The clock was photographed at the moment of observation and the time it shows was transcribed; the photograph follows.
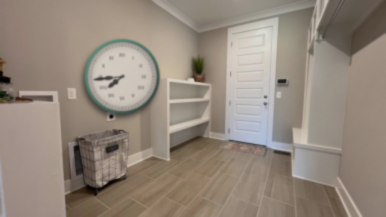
7:44
